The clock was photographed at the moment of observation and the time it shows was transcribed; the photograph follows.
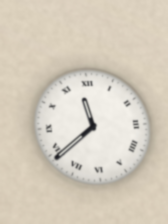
11:39
